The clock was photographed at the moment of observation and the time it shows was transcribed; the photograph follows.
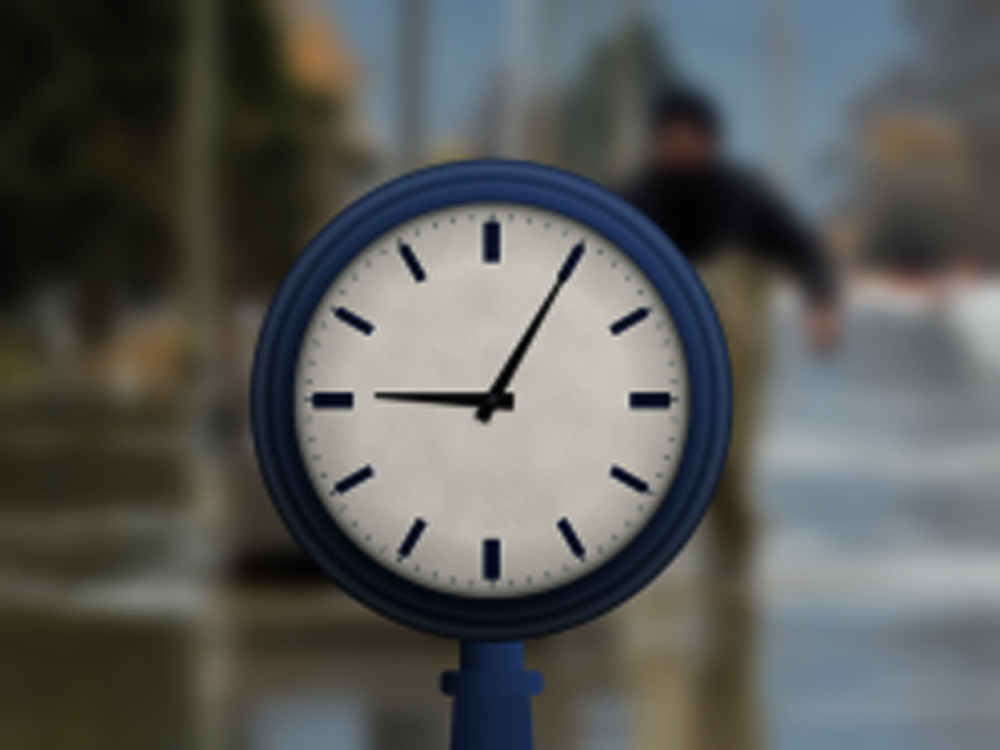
9:05
